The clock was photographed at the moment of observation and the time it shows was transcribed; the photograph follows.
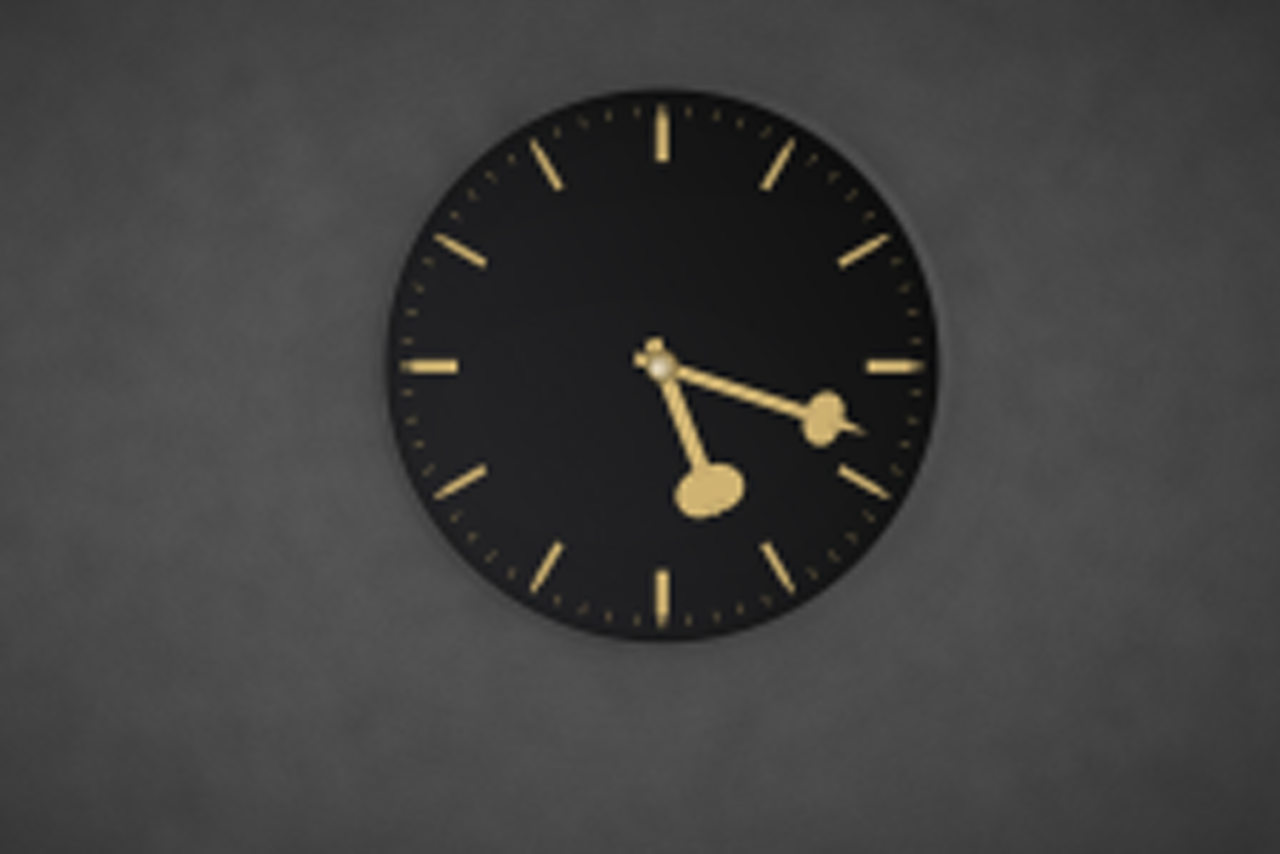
5:18
